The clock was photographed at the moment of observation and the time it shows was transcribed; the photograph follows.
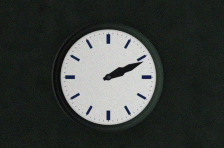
2:11
